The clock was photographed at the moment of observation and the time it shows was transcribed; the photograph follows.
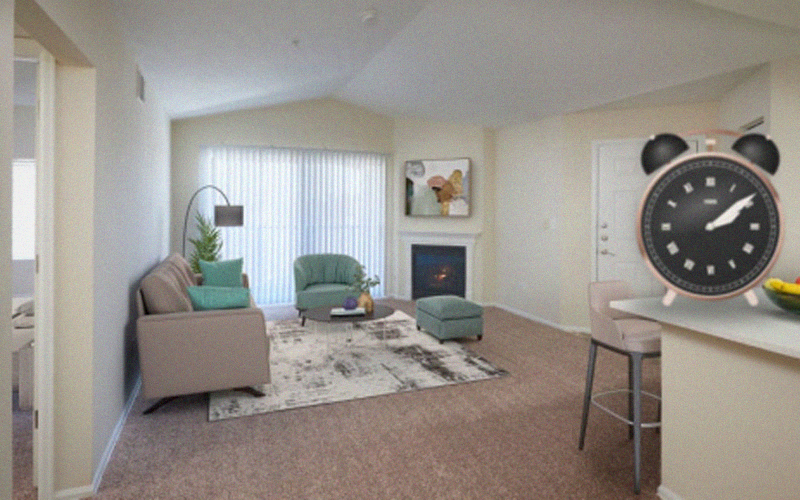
2:09
